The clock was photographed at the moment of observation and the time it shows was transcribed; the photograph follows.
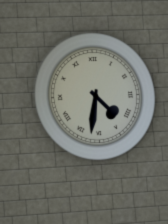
4:32
